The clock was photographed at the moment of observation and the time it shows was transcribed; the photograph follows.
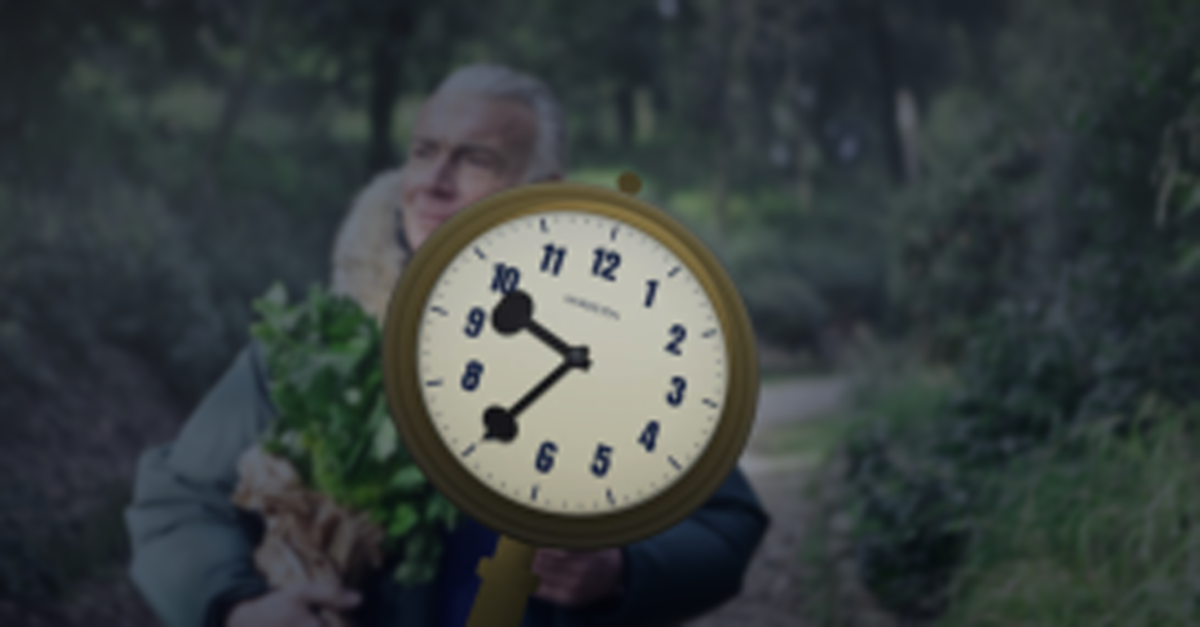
9:35
